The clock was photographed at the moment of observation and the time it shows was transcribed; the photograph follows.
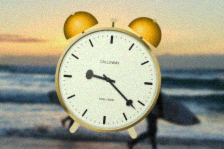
9:22
